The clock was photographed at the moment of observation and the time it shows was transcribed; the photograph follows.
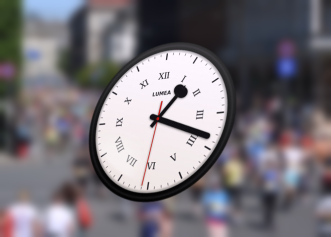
1:18:31
